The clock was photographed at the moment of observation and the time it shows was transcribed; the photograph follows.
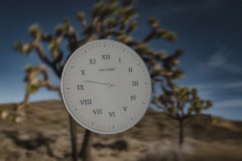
9:26
